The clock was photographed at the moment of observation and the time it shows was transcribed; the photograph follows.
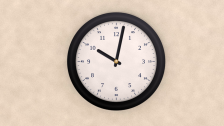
10:02
